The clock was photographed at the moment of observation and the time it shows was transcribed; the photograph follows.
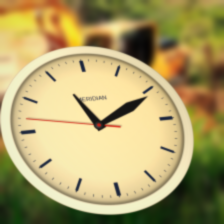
11:10:47
